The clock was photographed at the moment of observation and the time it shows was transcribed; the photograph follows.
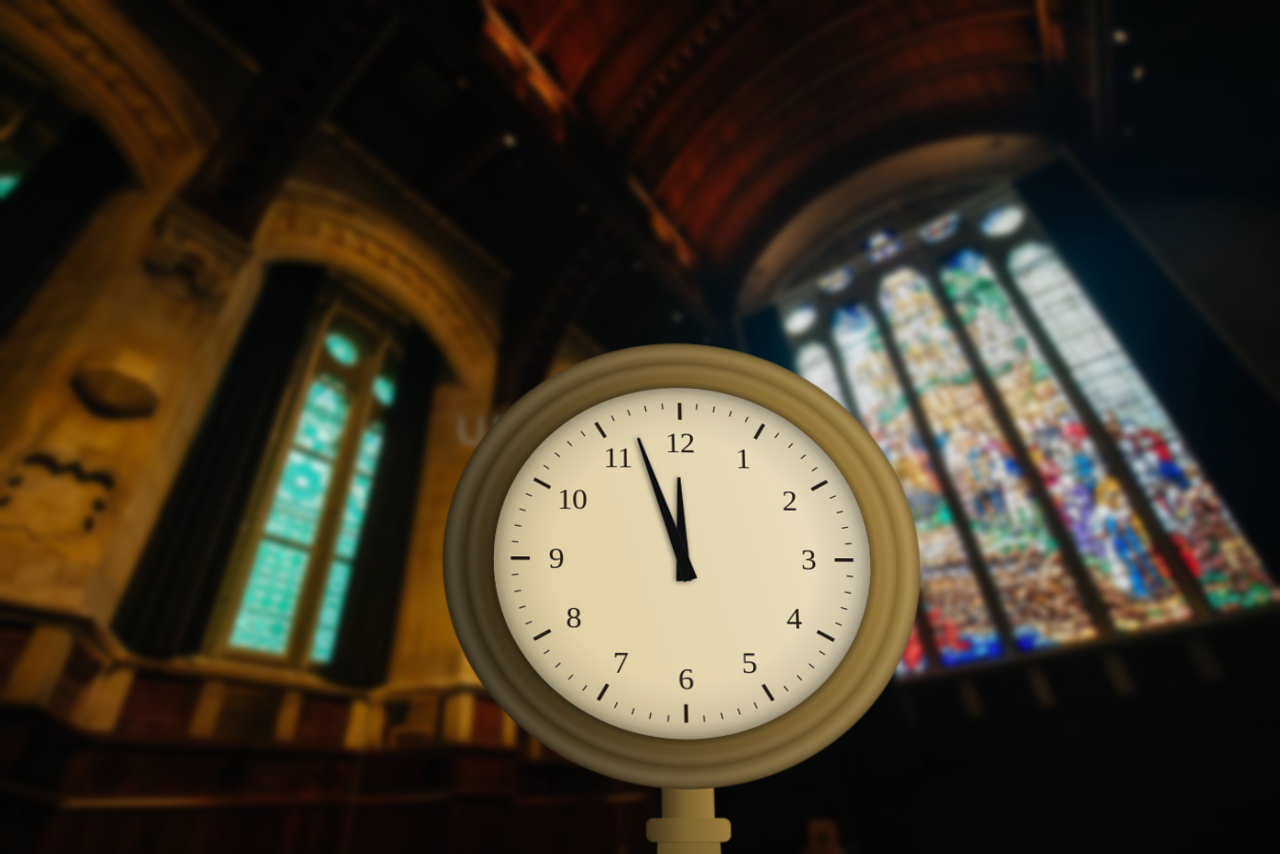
11:57
